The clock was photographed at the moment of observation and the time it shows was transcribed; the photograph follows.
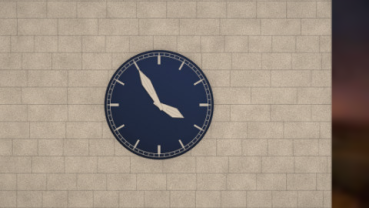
3:55
